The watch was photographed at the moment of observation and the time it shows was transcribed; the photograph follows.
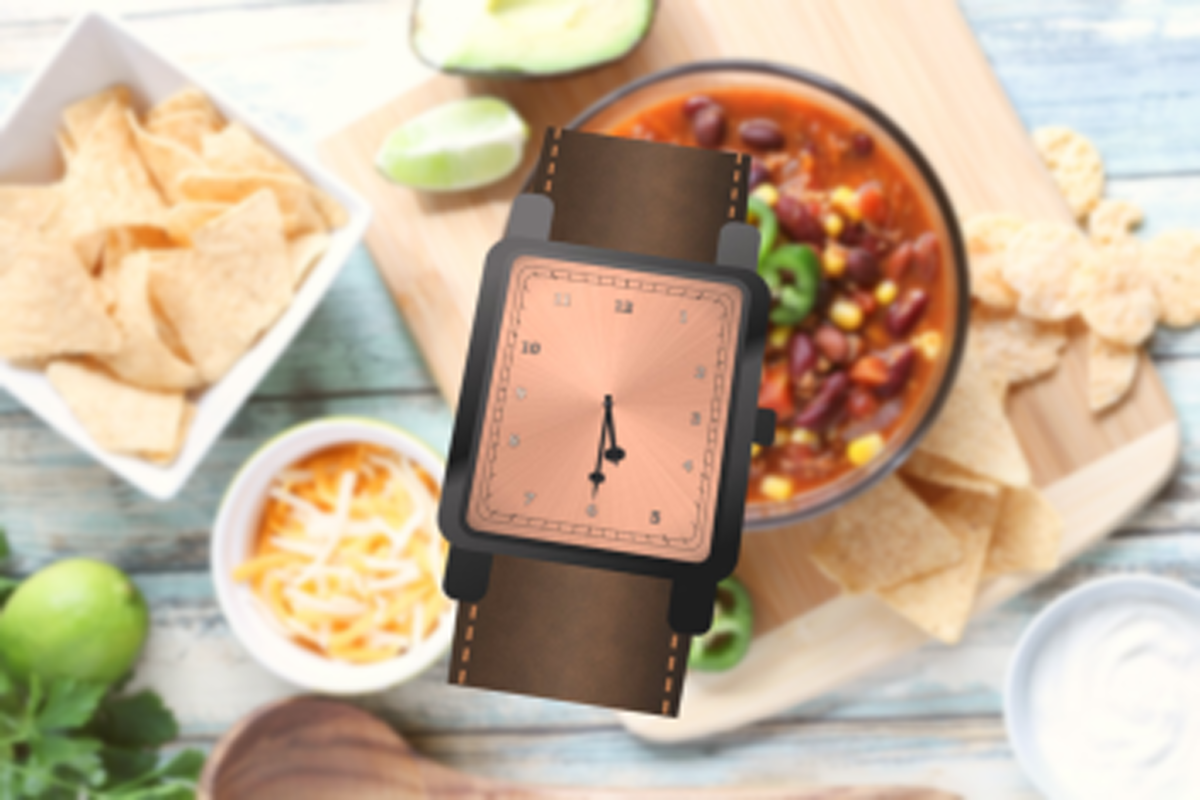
5:30
